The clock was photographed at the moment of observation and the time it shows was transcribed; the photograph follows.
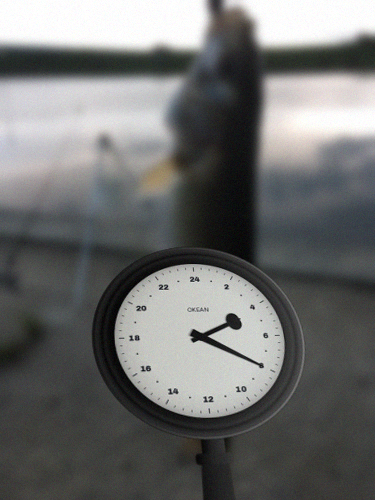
4:20
